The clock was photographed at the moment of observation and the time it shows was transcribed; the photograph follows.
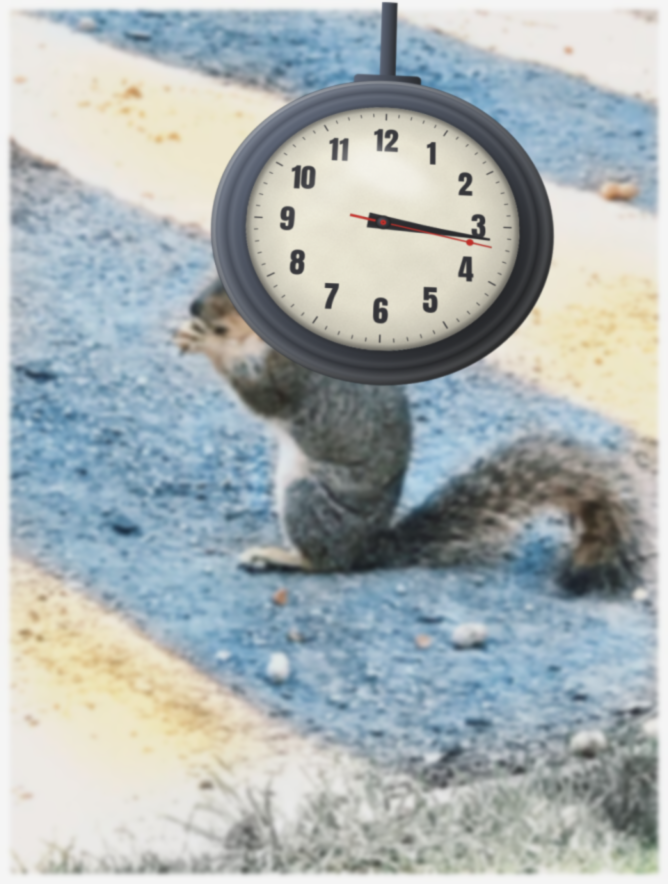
3:16:17
